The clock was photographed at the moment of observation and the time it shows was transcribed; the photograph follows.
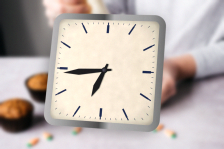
6:44
